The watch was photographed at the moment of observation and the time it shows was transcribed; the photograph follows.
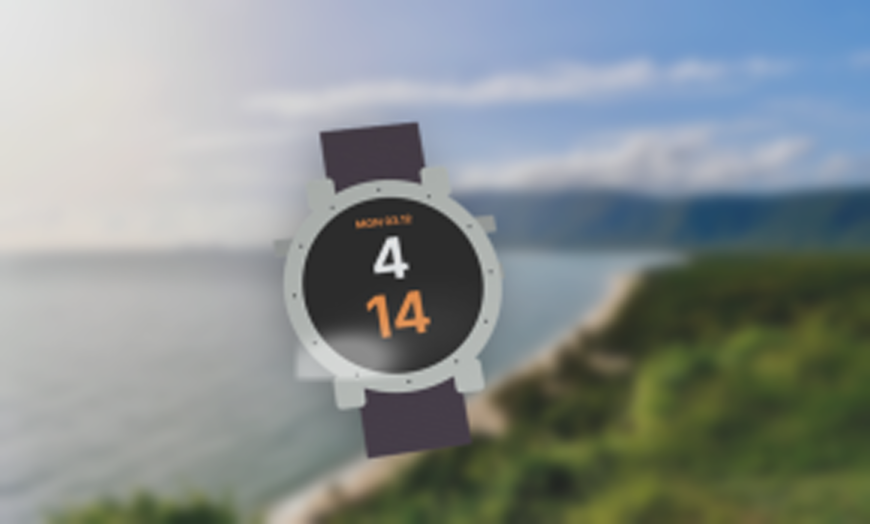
4:14
